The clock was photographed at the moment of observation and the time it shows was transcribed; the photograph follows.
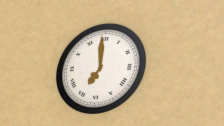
6:59
